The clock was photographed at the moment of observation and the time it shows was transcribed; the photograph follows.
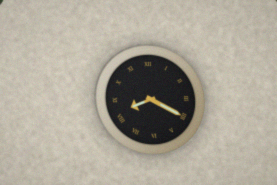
8:20
